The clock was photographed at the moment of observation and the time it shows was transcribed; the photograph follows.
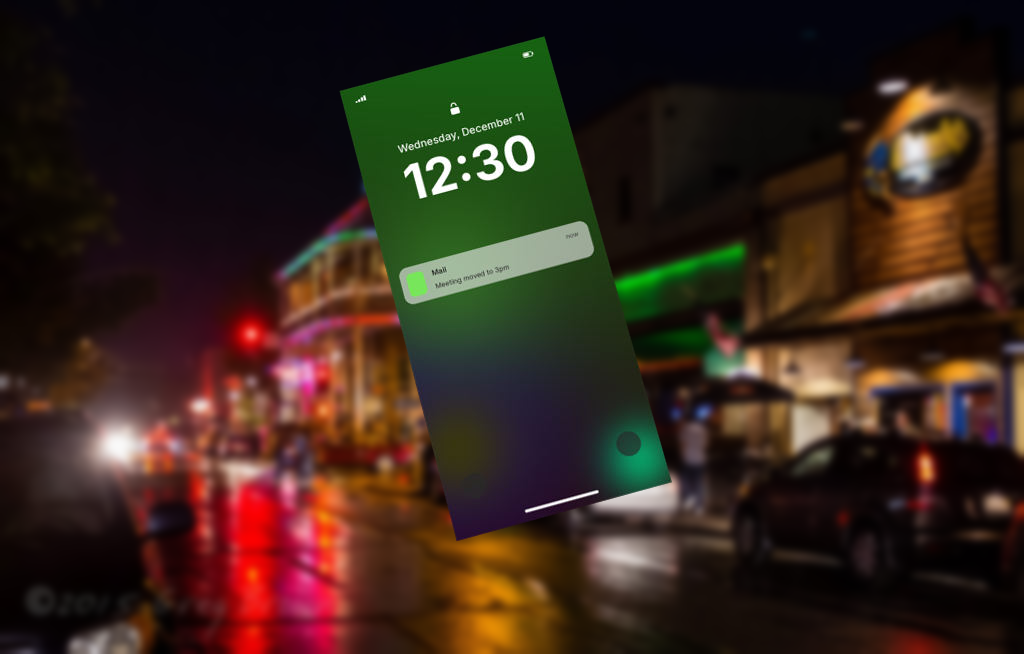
12:30
